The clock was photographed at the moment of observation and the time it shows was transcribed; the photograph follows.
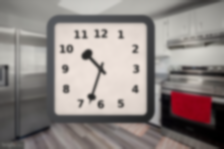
10:33
